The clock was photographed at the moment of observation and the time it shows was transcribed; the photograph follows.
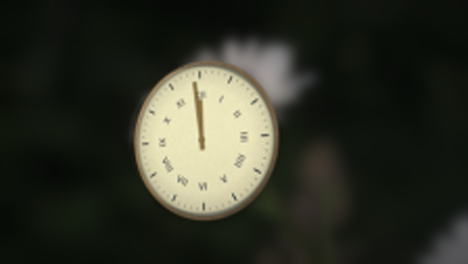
11:59
